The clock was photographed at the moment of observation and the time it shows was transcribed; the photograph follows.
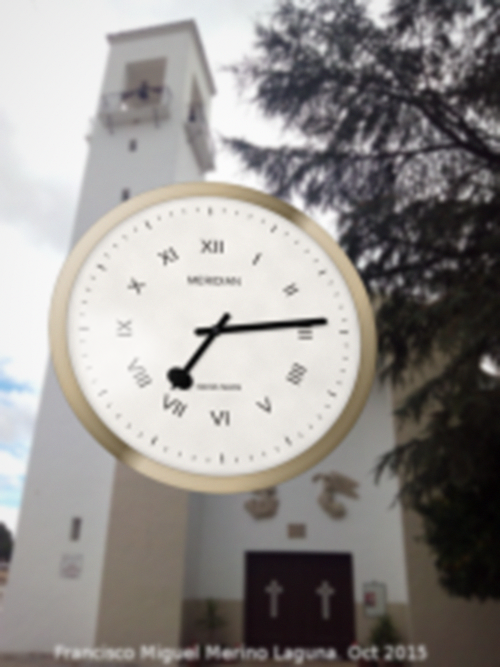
7:14
